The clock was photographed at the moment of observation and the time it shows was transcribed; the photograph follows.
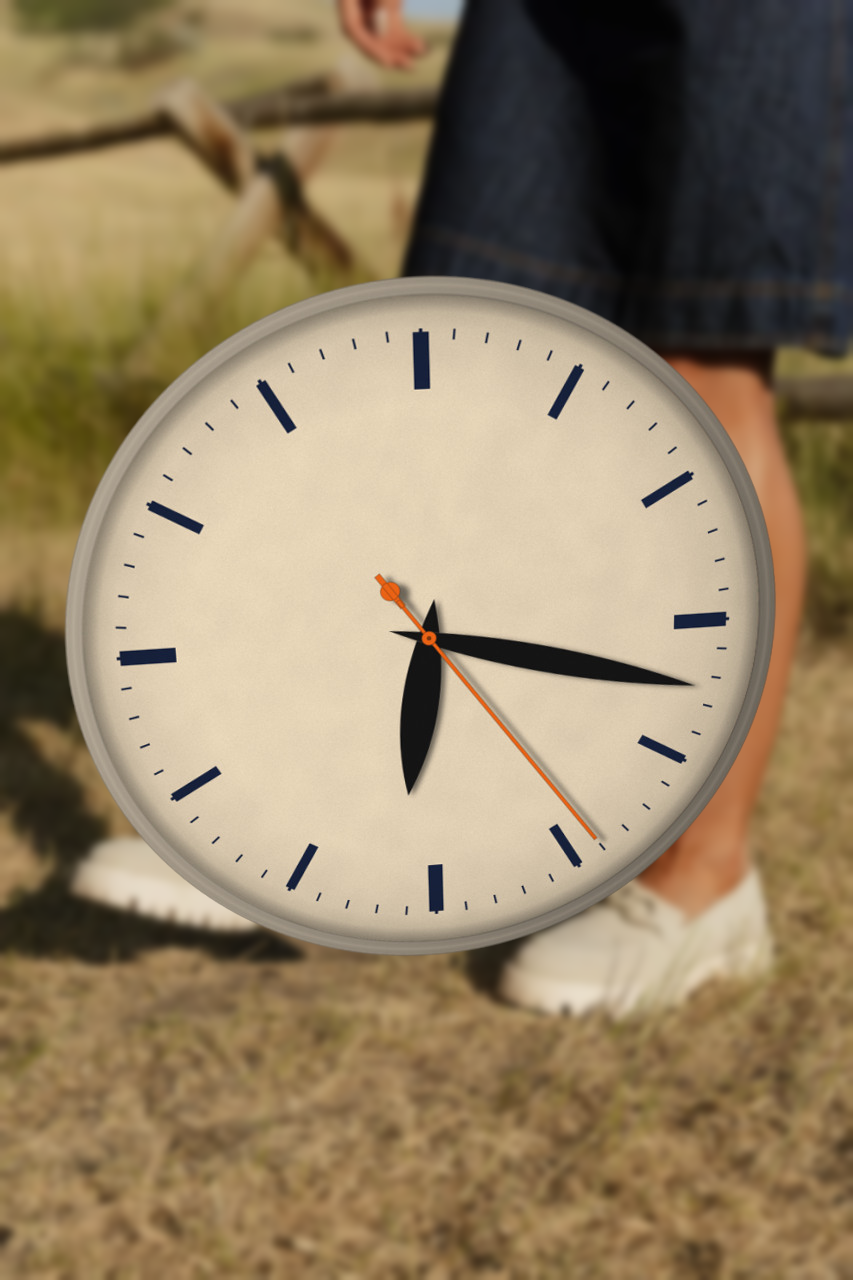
6:17:24
